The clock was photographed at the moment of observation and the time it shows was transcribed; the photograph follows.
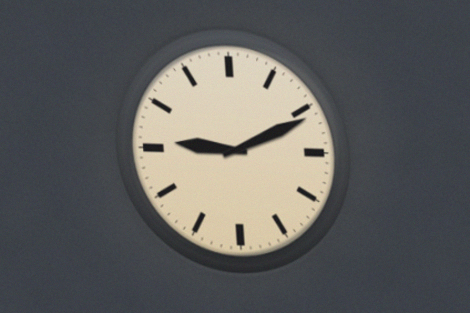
9:11
